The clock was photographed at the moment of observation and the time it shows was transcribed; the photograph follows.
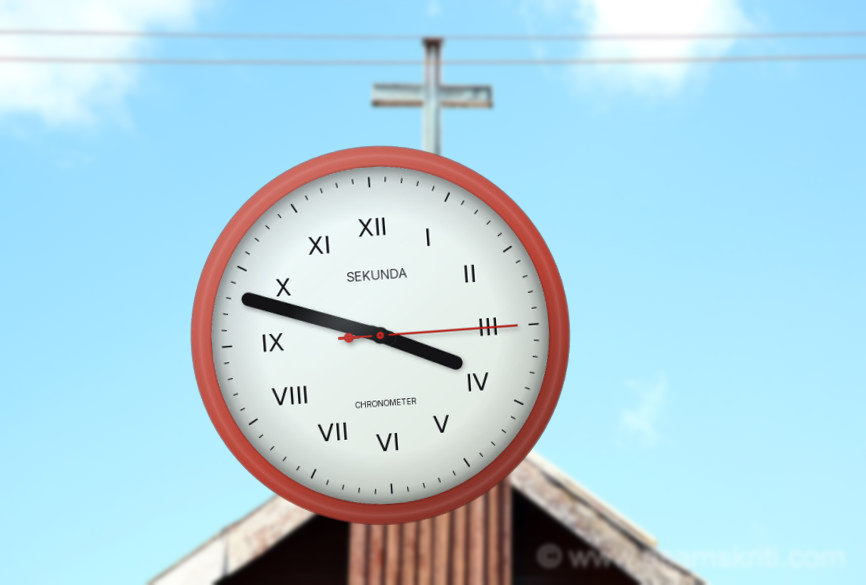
3:48:15
